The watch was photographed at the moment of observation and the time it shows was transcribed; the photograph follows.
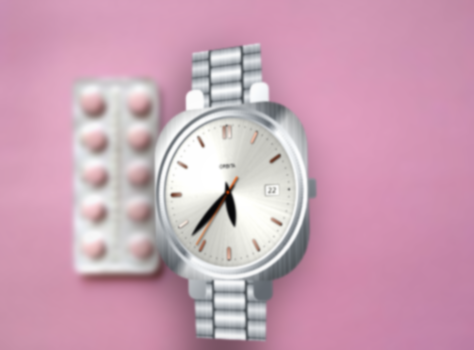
5:37:36
